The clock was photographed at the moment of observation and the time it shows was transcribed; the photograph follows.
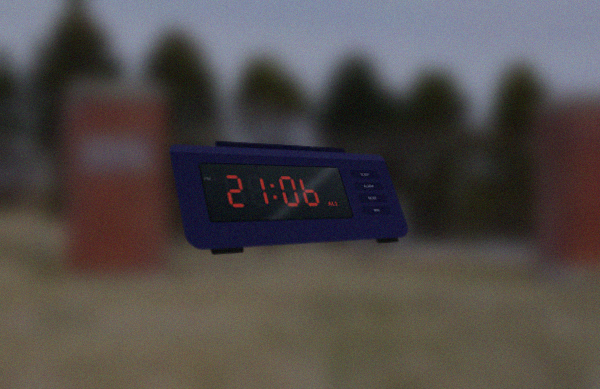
21:06
